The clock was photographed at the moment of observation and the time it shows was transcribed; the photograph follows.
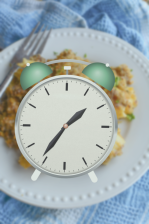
1:36
